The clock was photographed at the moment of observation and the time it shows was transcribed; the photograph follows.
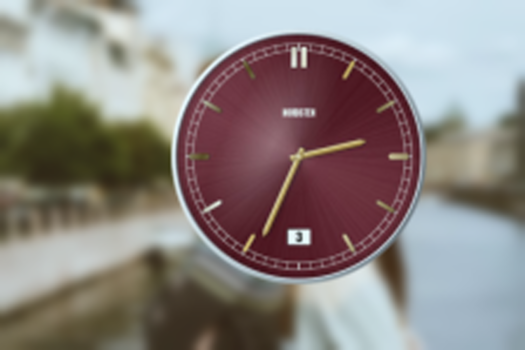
2:34
